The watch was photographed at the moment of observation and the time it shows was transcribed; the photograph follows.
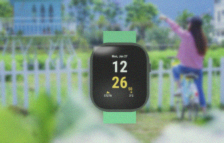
12:26
